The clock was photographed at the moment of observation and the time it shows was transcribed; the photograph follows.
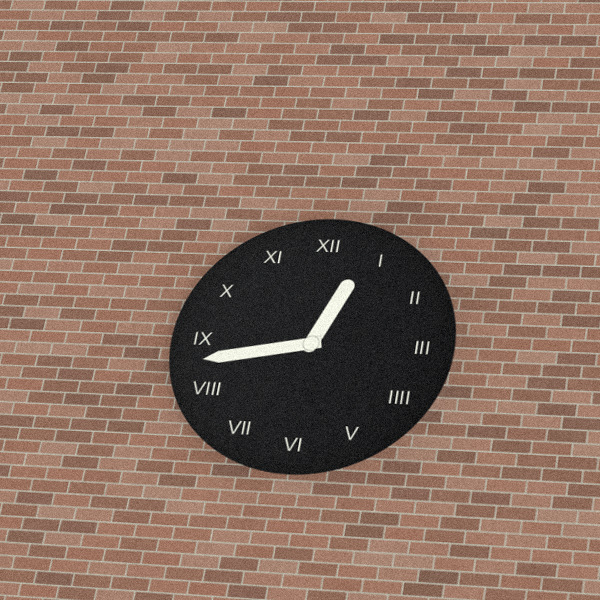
12:43
